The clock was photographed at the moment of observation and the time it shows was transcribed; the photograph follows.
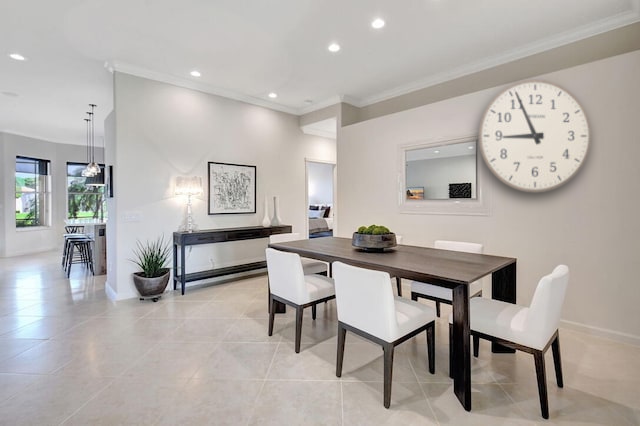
8:56
